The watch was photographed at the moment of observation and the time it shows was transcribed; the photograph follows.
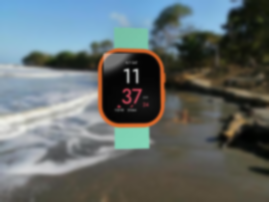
11:37
